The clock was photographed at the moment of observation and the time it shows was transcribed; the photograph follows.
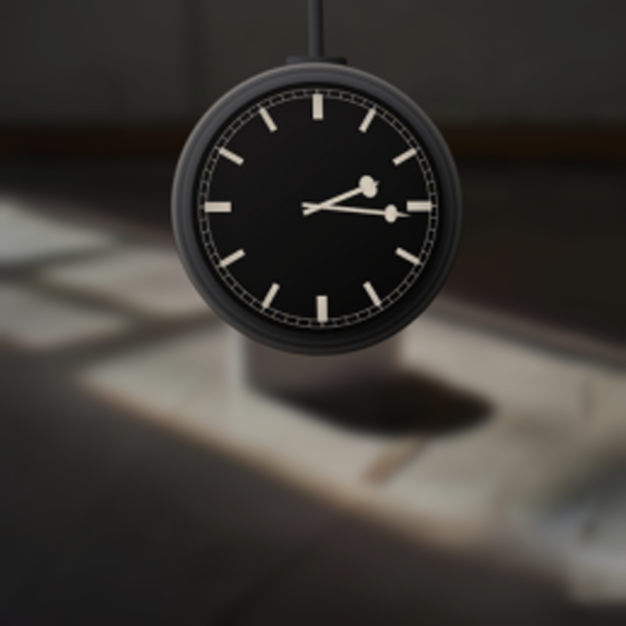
2:16
